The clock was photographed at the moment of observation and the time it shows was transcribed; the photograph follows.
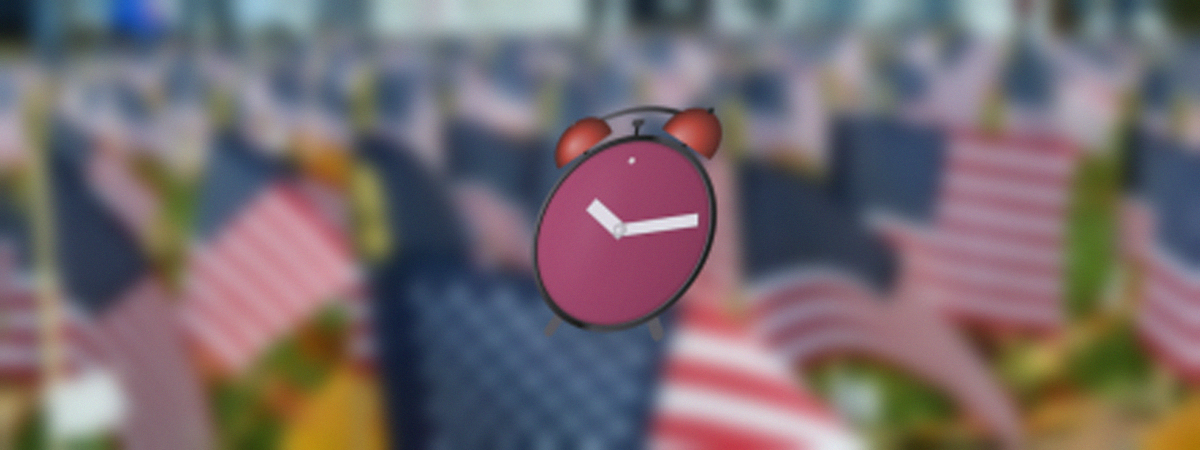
10:14
